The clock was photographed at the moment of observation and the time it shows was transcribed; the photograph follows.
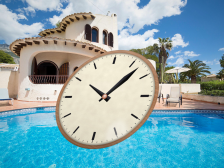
10:07
